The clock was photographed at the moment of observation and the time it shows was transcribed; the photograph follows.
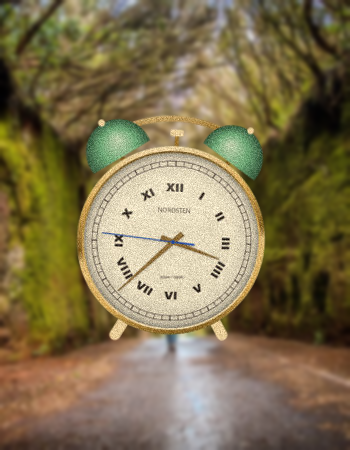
3:37:46
